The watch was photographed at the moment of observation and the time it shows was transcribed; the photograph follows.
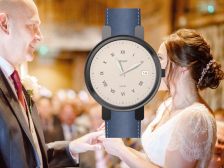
11:10
